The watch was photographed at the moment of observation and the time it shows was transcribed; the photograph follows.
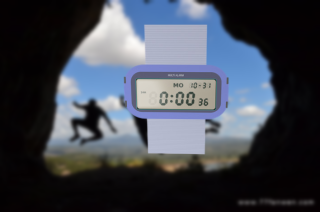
0:00:36
